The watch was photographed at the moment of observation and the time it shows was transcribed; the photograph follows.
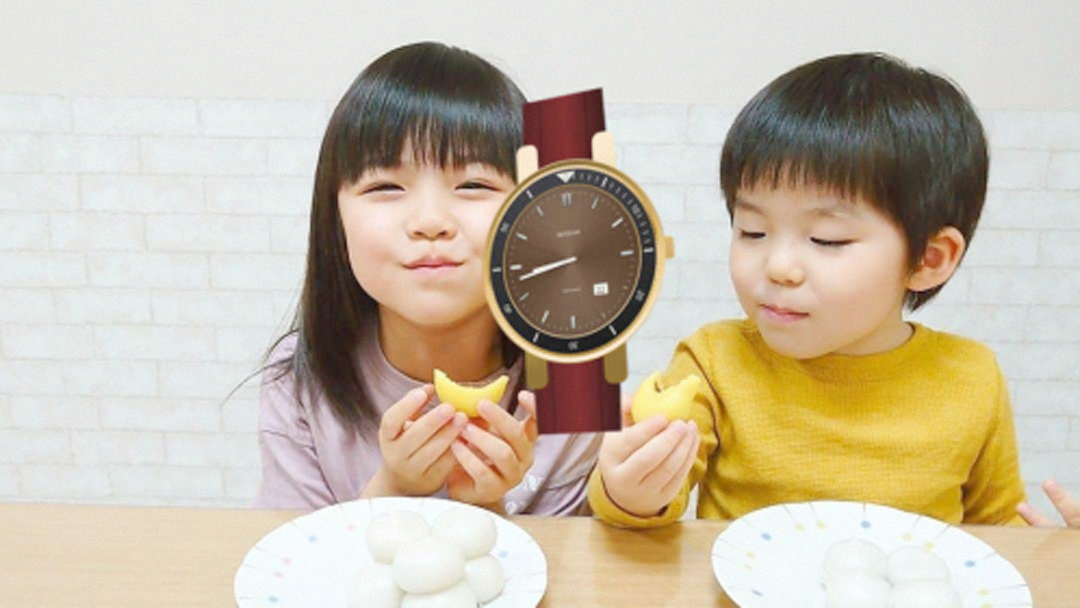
8:43
